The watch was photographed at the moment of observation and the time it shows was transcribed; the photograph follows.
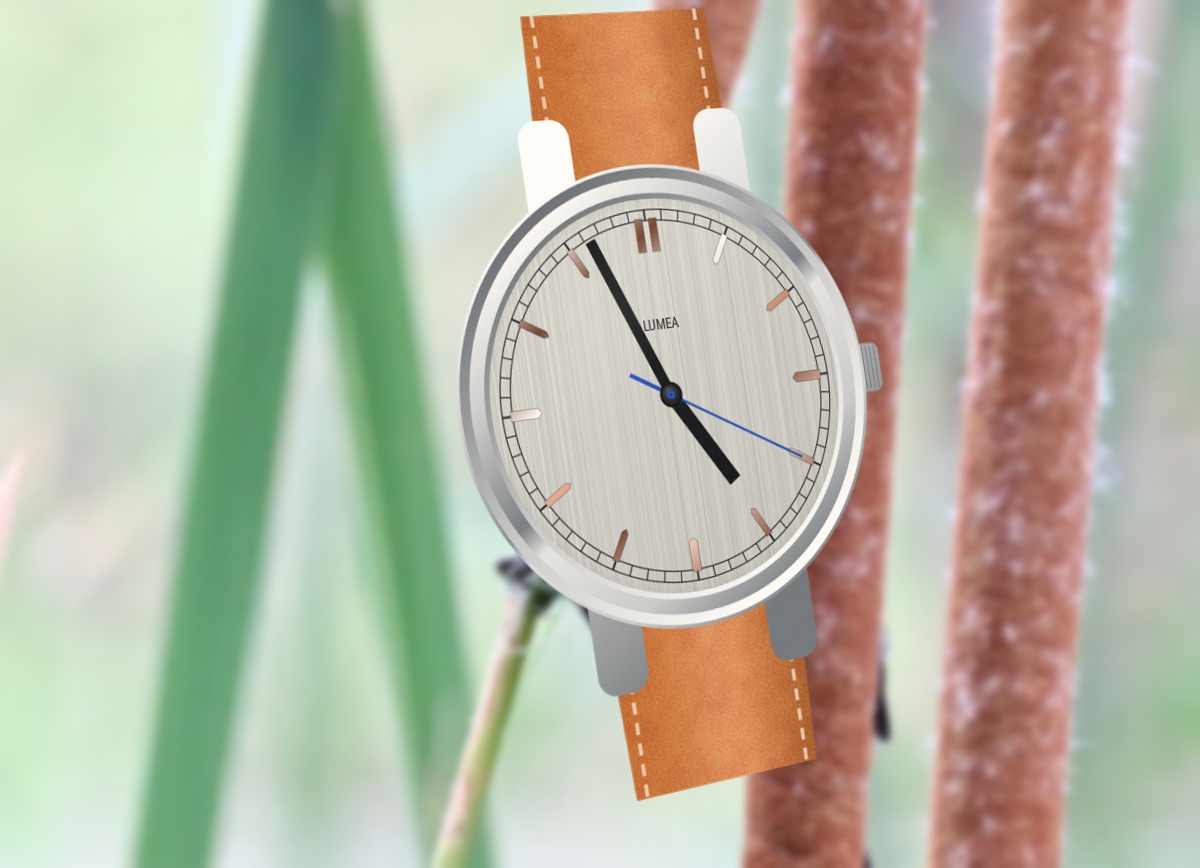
4:56:20
